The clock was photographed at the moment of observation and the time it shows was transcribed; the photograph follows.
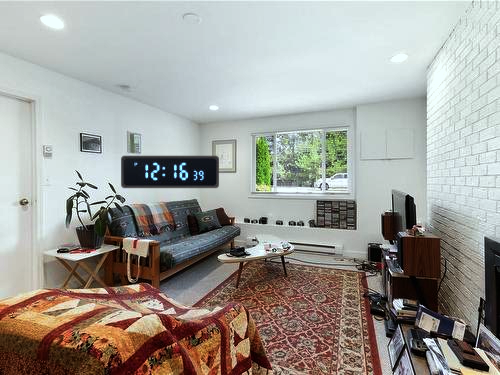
12:16:39
